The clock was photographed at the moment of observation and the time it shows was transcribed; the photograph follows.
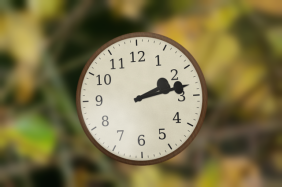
2:13
